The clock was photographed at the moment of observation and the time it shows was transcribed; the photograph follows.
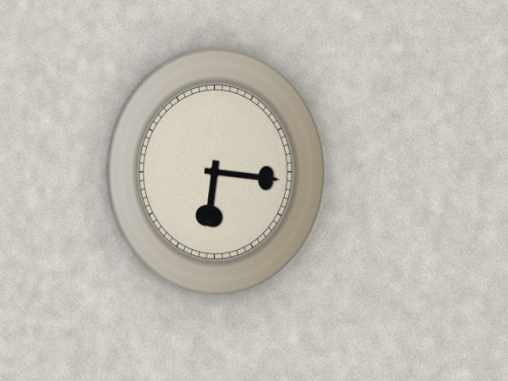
6:16
